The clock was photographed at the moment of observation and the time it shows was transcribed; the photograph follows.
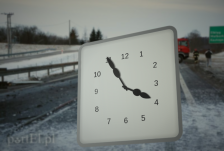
3:55
